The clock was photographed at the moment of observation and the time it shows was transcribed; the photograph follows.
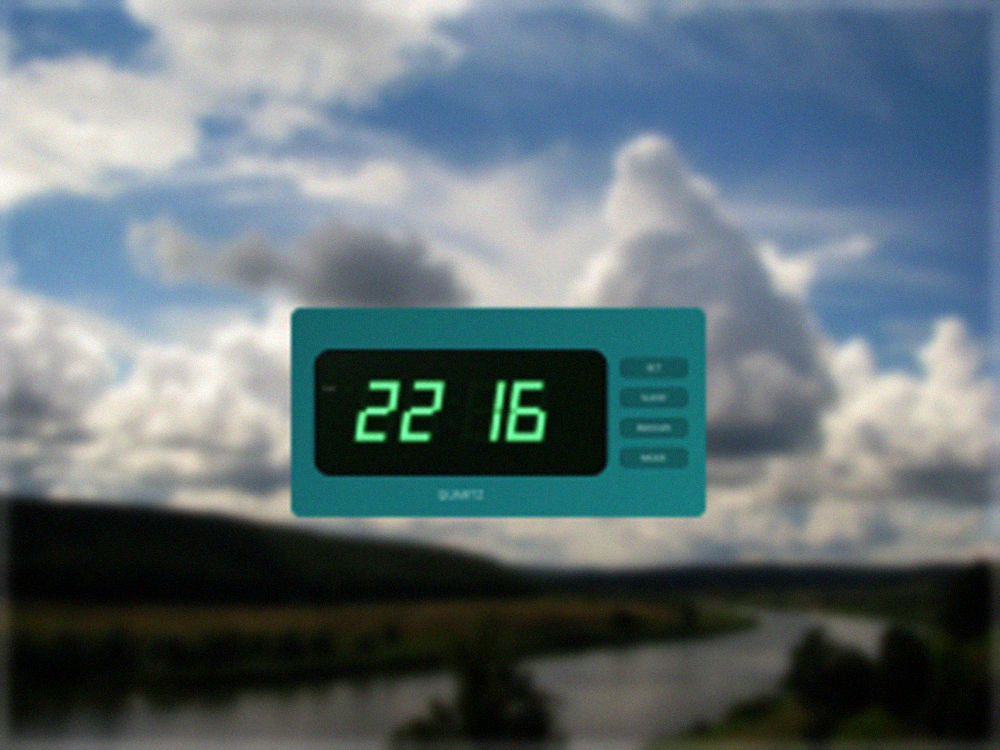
22:16
